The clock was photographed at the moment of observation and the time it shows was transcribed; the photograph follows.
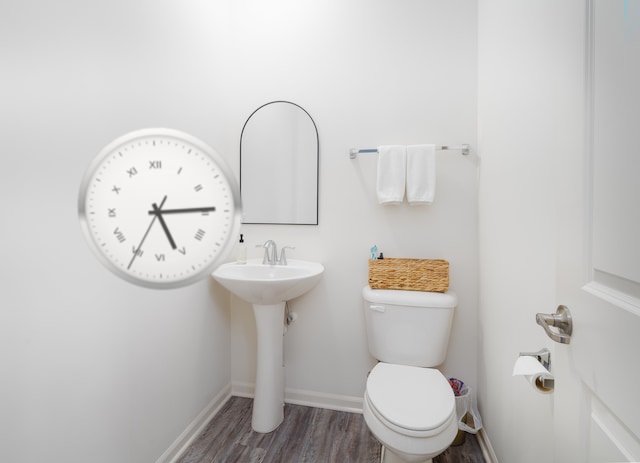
5:14:35
